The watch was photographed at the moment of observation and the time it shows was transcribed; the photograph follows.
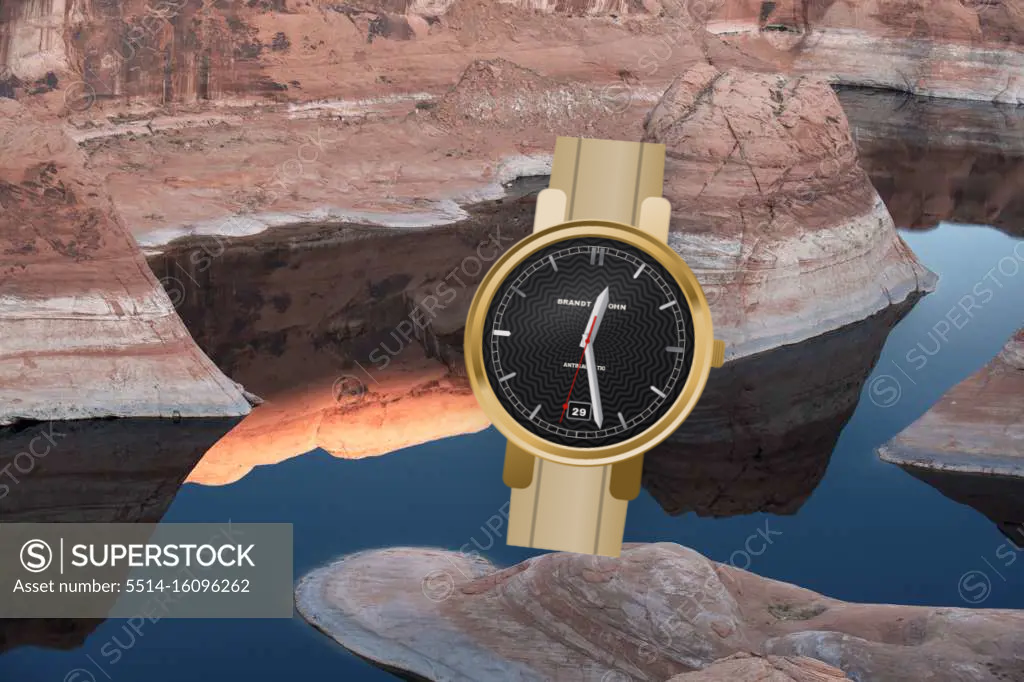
12:27:32
